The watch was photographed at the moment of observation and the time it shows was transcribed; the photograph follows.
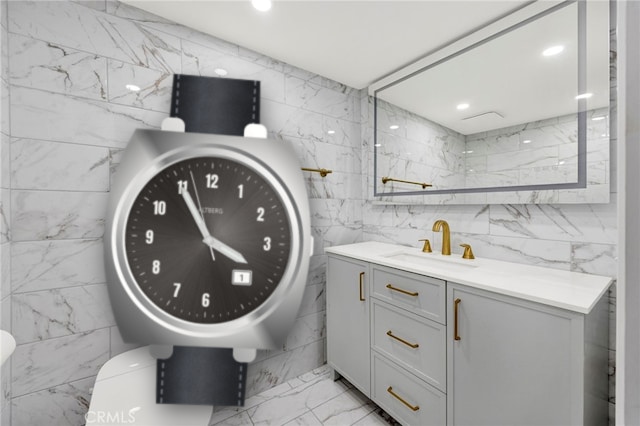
3:54:57
